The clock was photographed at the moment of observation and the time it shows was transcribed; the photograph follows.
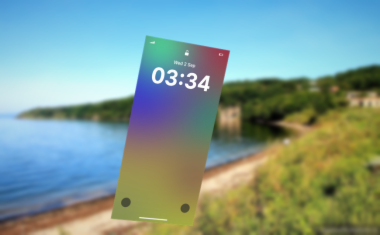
3:34
